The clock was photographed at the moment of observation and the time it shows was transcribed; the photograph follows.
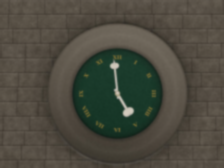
4:59
